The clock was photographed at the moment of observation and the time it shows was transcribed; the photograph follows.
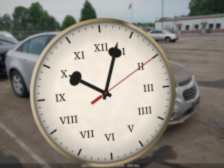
10:03:10
